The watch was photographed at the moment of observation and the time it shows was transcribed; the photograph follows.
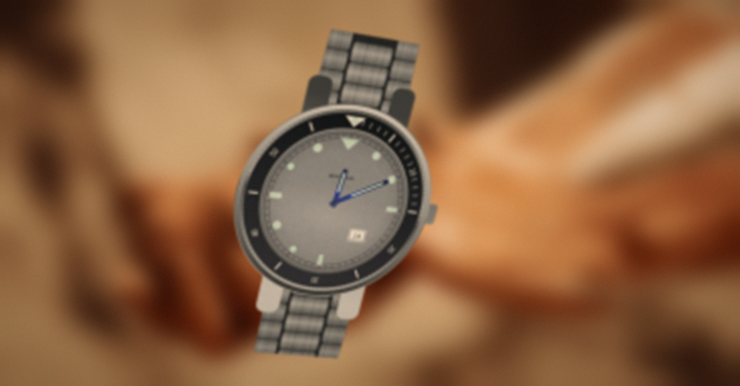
12:10
